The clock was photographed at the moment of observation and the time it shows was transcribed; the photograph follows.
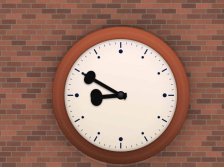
8:50
